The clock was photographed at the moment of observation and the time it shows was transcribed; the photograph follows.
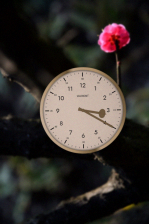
3:20
